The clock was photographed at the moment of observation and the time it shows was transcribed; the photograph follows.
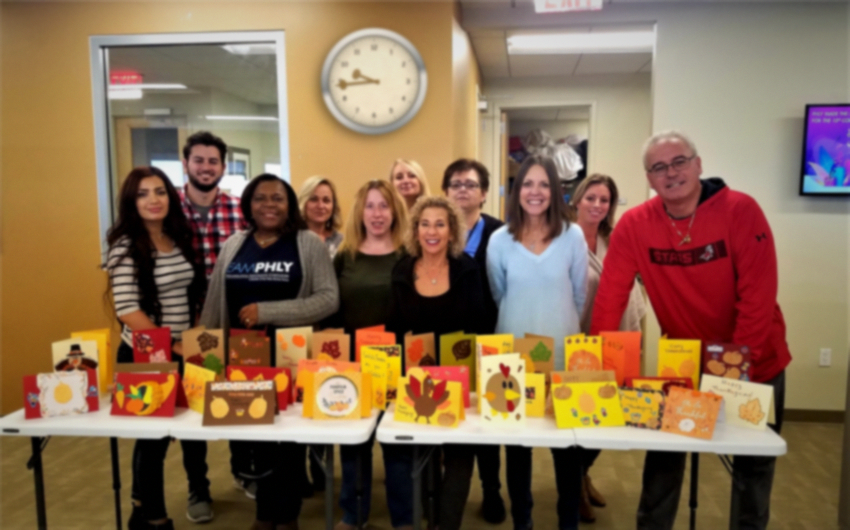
9:44
